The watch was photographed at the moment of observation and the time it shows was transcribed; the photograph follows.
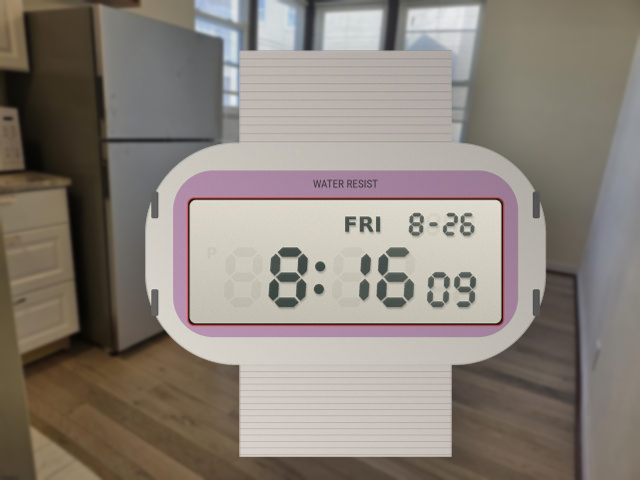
8:16:09
